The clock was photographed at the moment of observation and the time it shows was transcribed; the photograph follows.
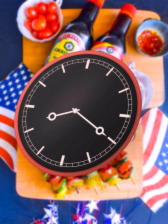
8:20
